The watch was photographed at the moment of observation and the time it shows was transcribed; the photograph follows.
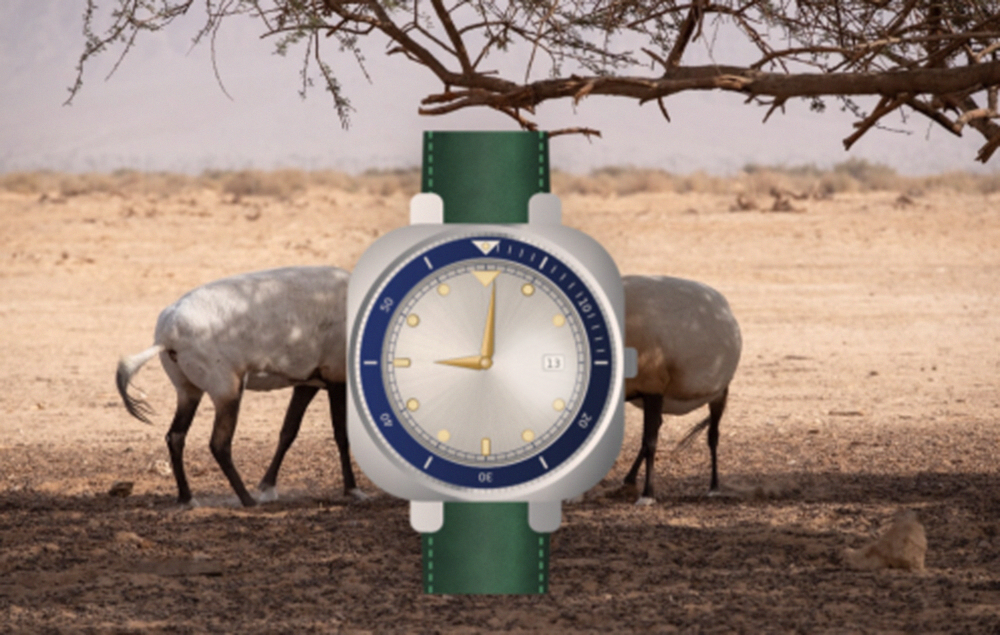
9:01
